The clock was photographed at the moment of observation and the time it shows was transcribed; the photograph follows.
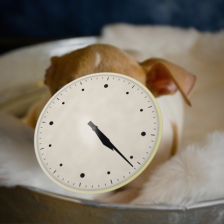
4:21
